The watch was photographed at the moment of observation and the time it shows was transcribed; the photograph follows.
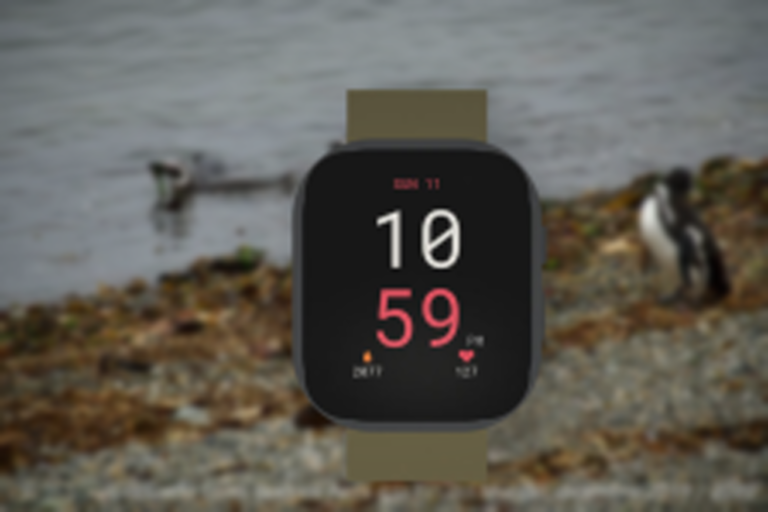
10:59
